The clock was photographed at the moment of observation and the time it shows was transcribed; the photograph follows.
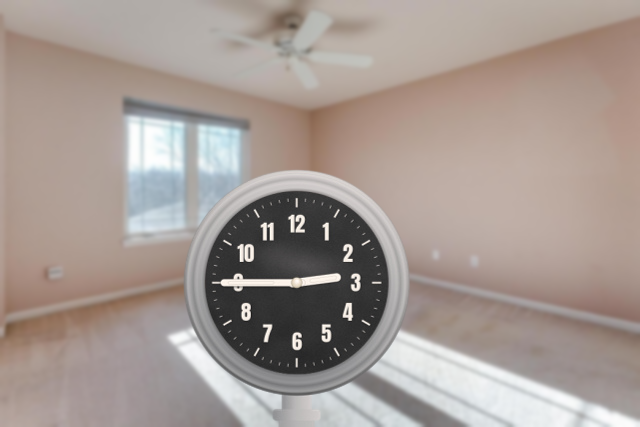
2:45
